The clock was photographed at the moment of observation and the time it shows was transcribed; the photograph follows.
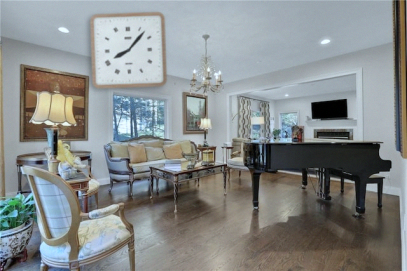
8:07
